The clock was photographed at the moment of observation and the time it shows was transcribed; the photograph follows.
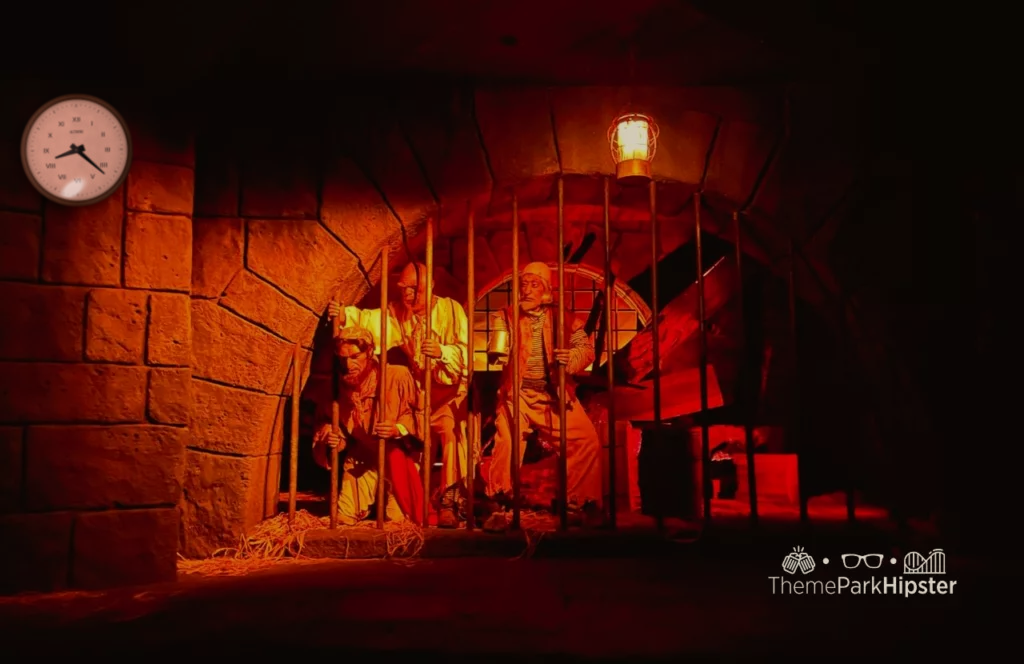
8:22
